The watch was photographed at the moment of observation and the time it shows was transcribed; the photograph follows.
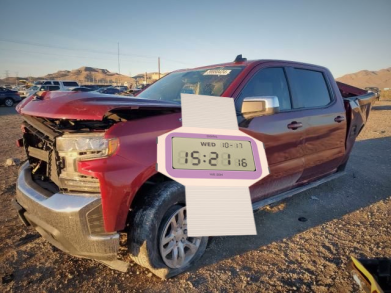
15:21:16
